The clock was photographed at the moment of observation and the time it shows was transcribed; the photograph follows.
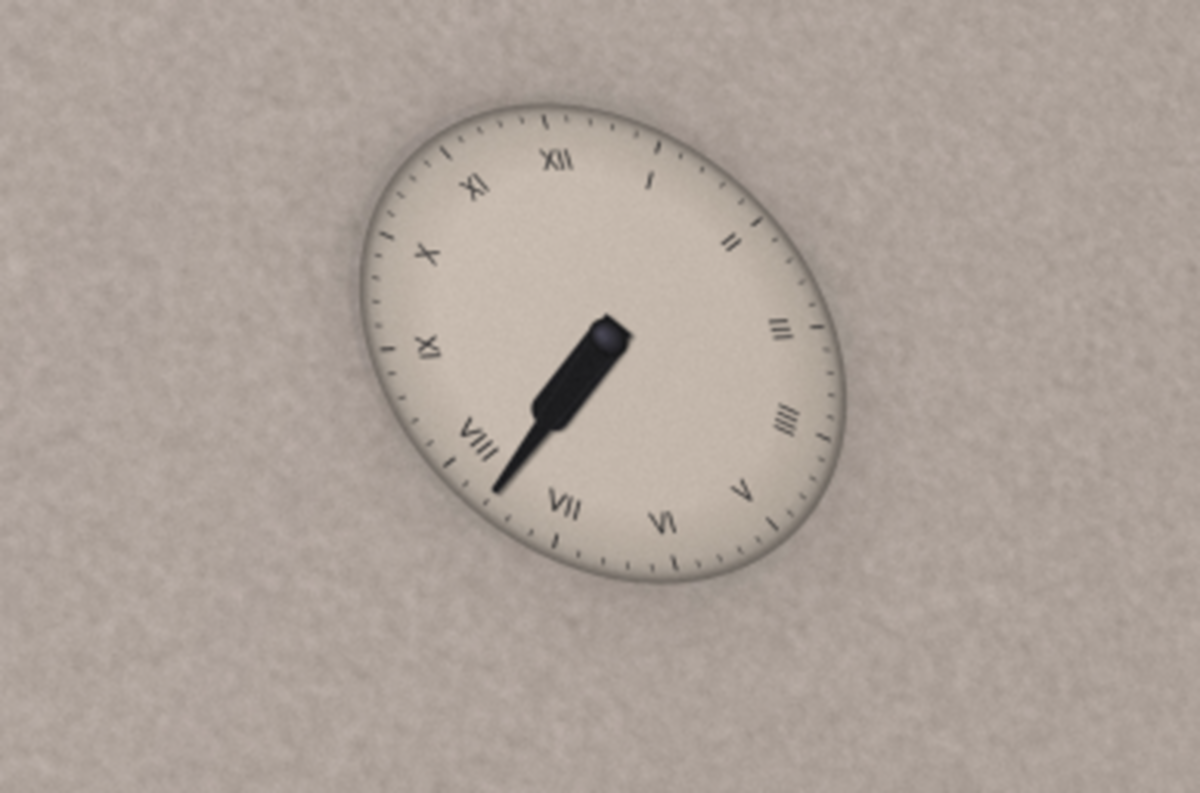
7:38
